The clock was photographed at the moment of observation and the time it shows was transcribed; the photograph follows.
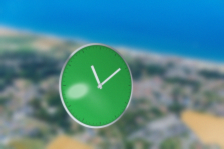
11:09
